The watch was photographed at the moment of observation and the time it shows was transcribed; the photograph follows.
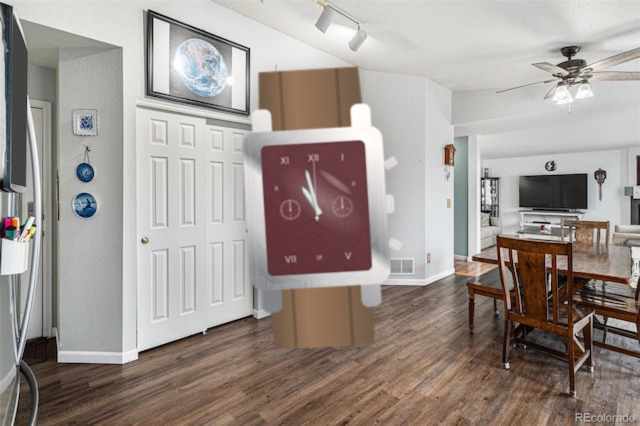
10:58
